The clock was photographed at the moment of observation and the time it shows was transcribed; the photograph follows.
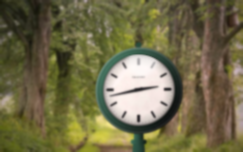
2:43
